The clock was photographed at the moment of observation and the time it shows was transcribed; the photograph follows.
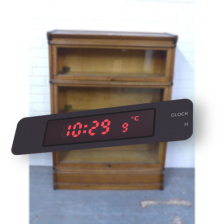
10:29
